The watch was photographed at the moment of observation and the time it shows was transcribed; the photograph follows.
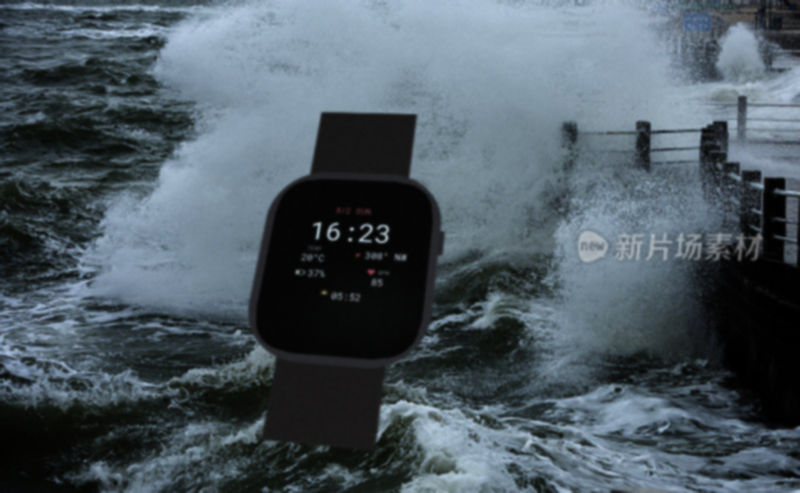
16:23
